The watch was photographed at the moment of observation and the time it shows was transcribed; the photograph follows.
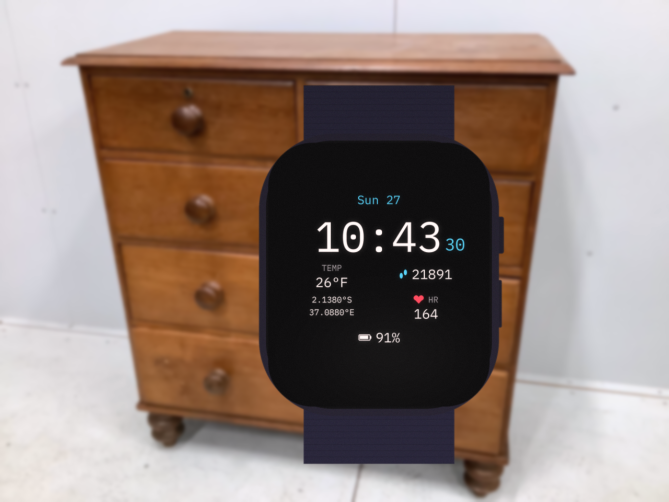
10:43:30
